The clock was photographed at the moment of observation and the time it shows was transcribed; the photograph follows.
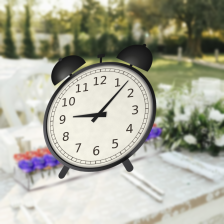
9:07
